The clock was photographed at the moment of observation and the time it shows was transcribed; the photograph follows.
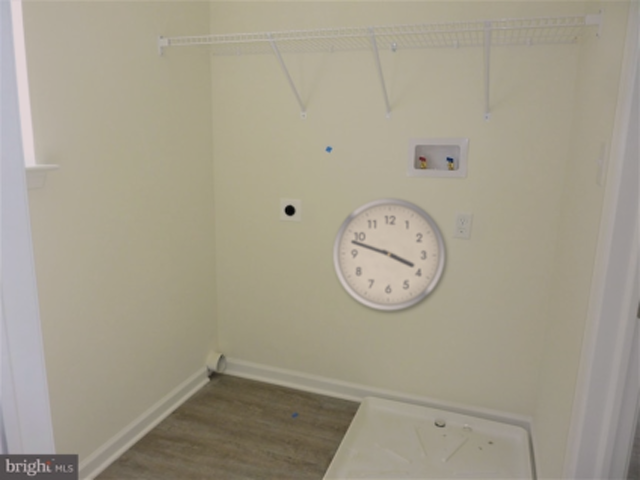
3:48
